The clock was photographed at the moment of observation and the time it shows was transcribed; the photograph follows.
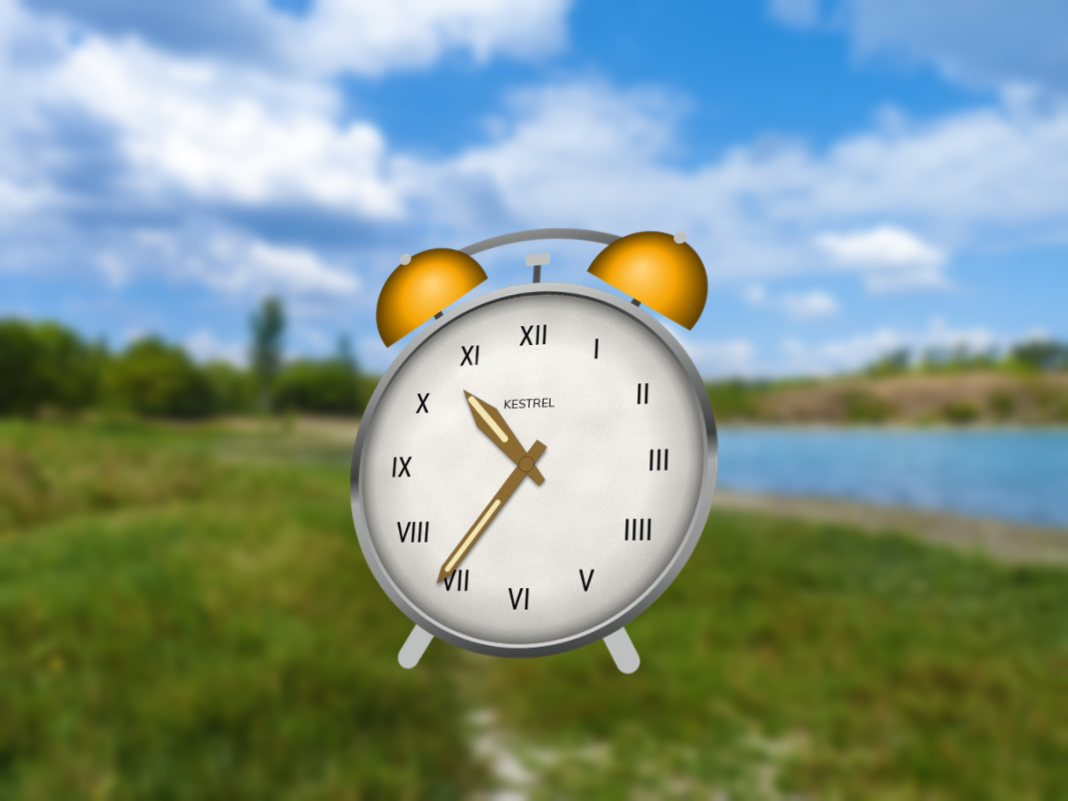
10:36
